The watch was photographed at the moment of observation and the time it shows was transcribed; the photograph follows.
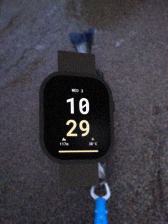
10:29
